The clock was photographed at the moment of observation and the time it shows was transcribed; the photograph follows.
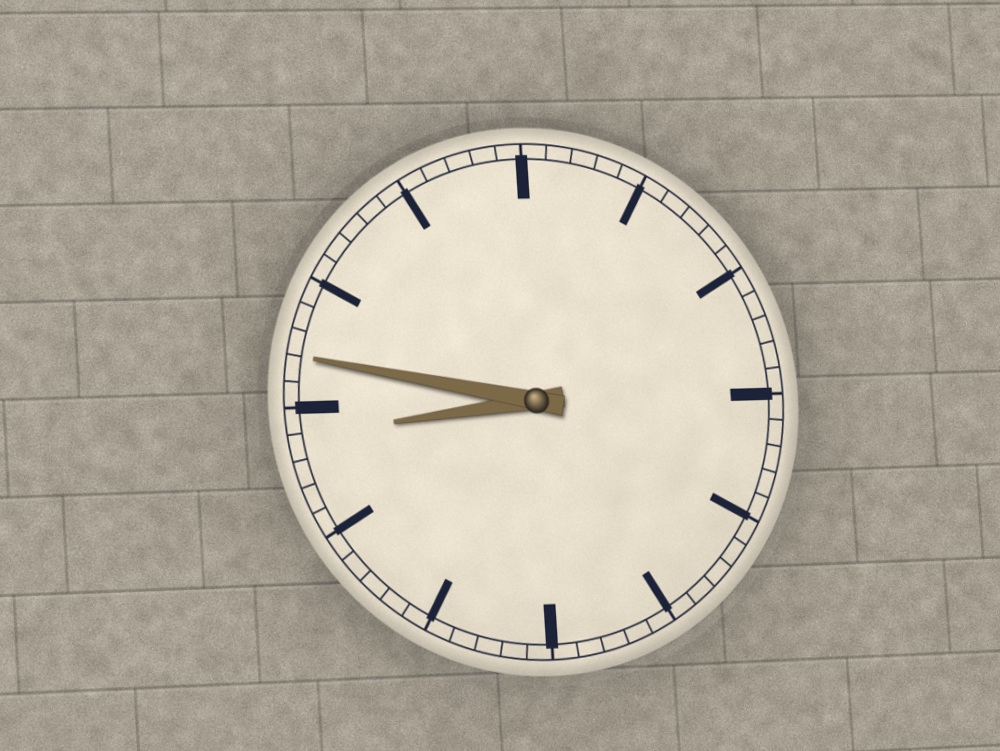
8:47
